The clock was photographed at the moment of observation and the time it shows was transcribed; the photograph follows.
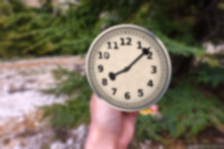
8:08
